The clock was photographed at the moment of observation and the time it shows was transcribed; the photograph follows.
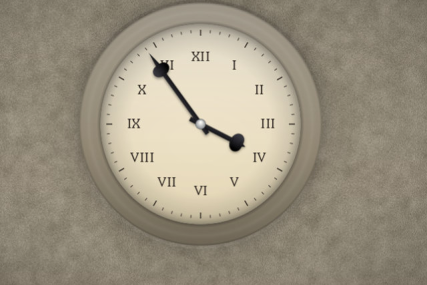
3:54
